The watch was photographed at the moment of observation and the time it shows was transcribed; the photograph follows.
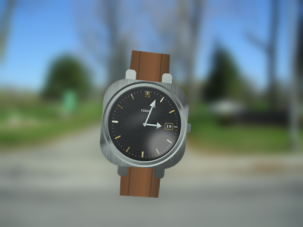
3:03
